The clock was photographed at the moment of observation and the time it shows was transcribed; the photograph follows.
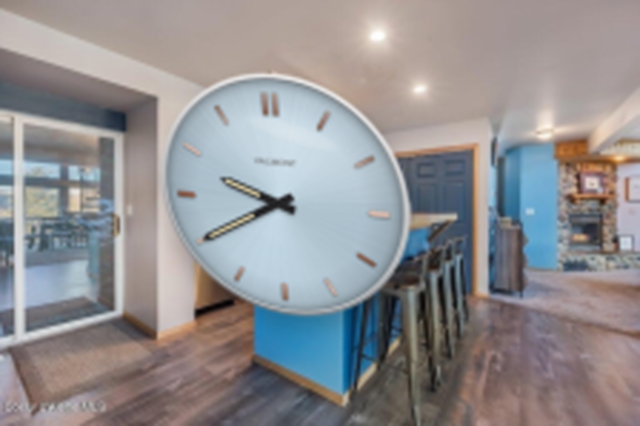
9:40
